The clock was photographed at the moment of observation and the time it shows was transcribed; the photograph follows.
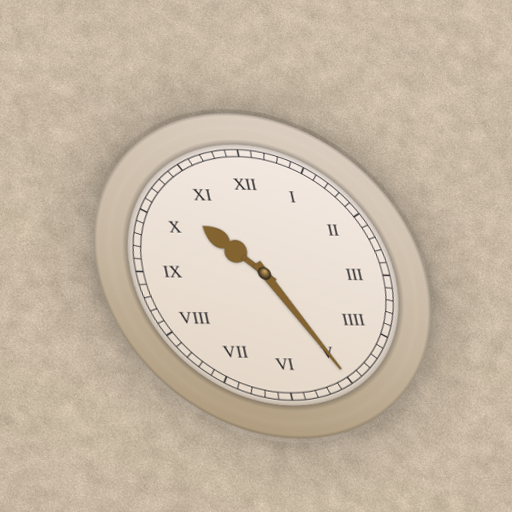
10:25
